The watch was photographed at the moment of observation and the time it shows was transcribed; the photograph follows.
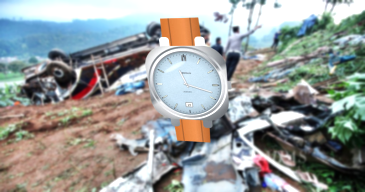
11:18
